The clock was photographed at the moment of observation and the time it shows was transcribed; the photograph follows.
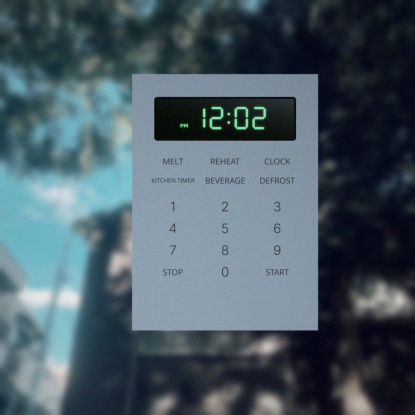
12:02
